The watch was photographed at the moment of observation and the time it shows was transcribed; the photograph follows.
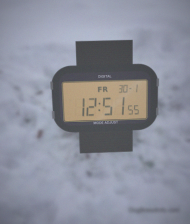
12:51:55
